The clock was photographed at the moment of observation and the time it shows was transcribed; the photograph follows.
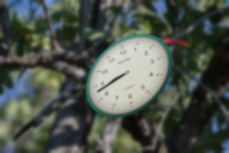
8:43
